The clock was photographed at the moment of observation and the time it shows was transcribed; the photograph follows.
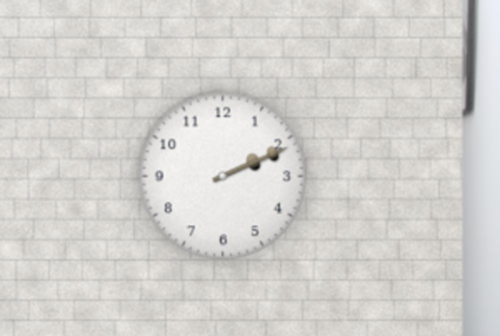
2:11
